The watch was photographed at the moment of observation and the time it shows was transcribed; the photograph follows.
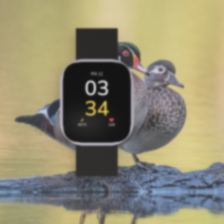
3:34
